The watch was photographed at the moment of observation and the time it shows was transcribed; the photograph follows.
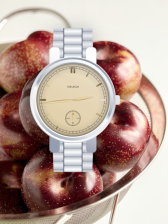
2:44
